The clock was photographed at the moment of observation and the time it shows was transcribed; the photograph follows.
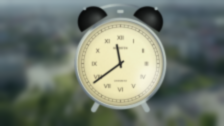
11:39
